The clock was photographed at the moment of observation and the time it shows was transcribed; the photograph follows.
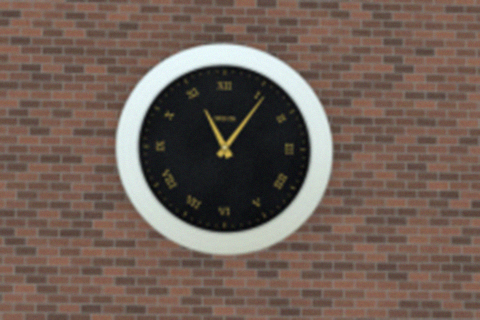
11:06
